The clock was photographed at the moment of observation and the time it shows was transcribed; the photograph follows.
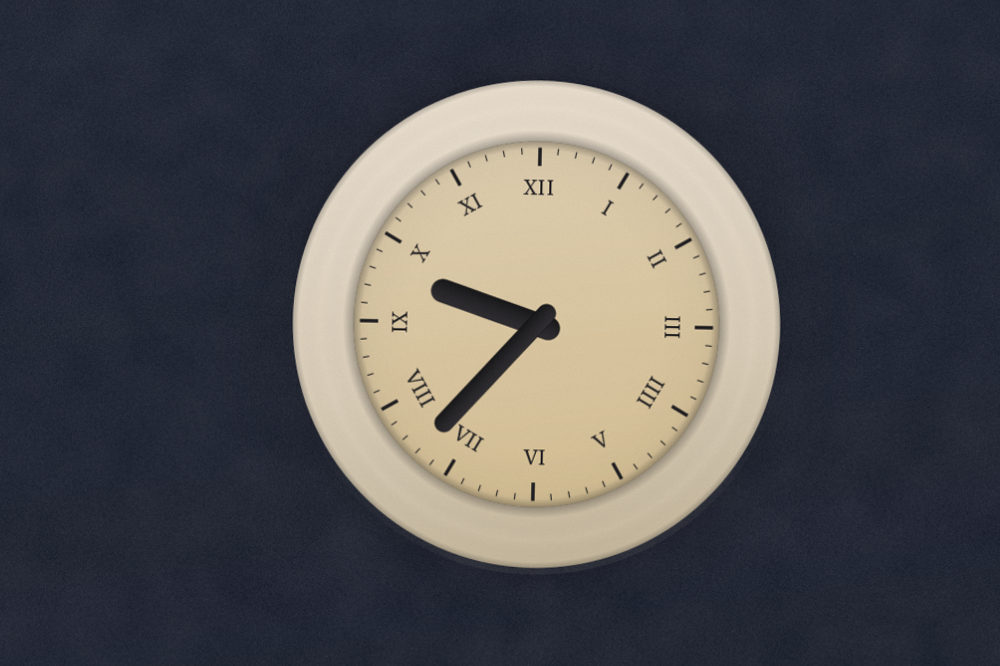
9:37
